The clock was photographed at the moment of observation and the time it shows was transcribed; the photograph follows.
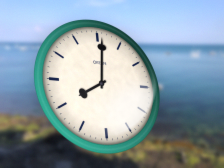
8:01
